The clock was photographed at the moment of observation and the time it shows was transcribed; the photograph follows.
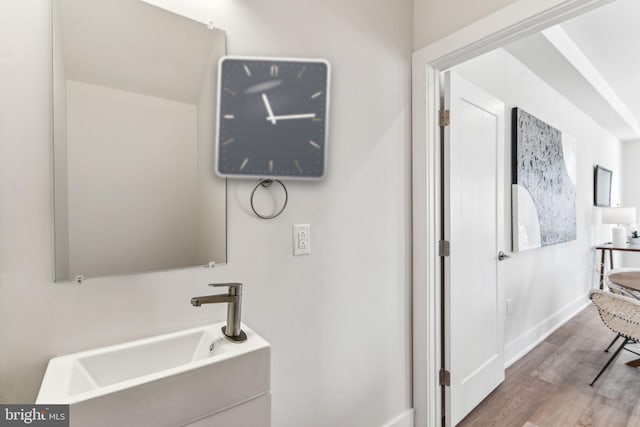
11:14
